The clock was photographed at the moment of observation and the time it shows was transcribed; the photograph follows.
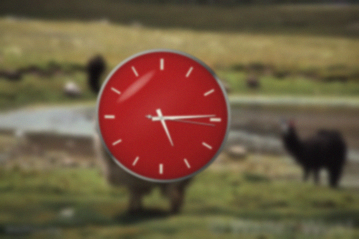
5:14:16
